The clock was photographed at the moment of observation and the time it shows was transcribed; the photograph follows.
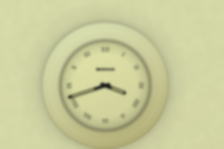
3:42
